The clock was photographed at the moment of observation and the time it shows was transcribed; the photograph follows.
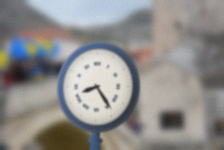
8:24
